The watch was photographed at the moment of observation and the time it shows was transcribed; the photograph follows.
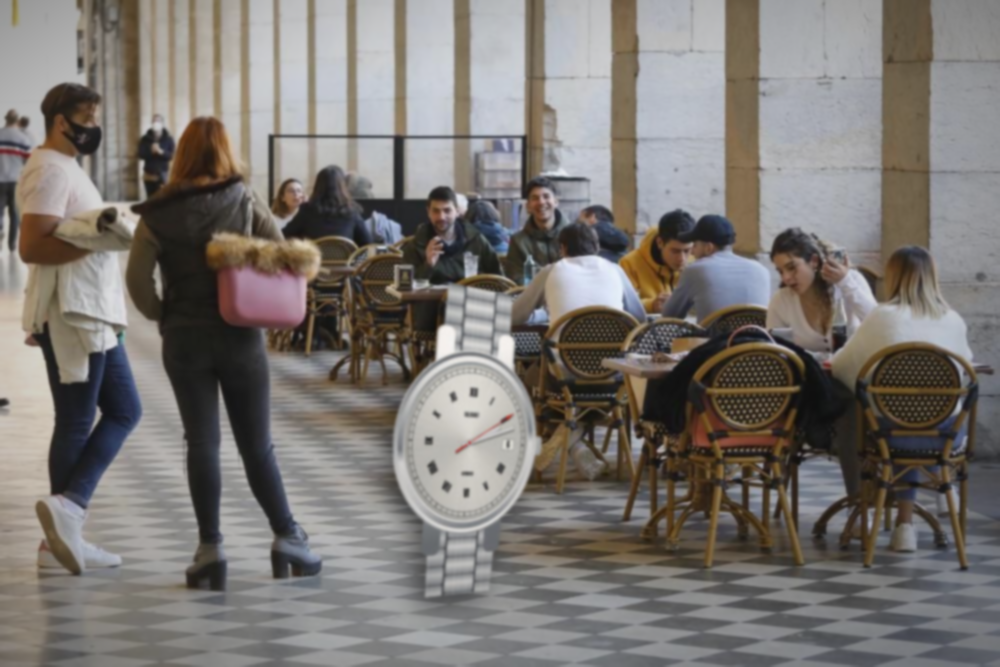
2:12:10
